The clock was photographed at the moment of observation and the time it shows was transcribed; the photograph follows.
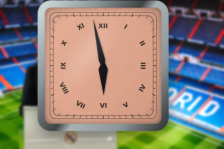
5:58
